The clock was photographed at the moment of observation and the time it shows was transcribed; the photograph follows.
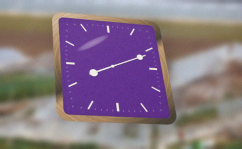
8:11
